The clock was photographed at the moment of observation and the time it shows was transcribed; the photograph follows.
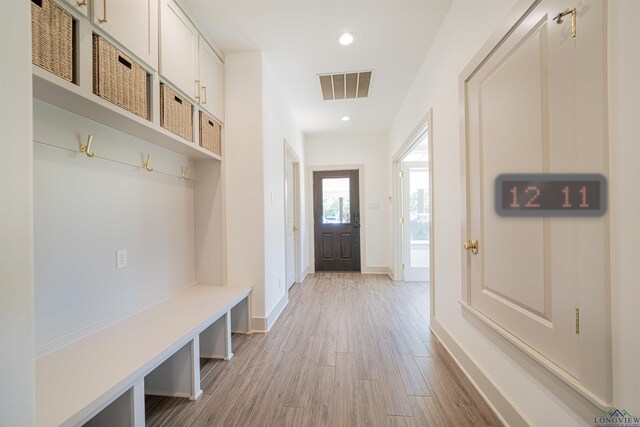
12:11
